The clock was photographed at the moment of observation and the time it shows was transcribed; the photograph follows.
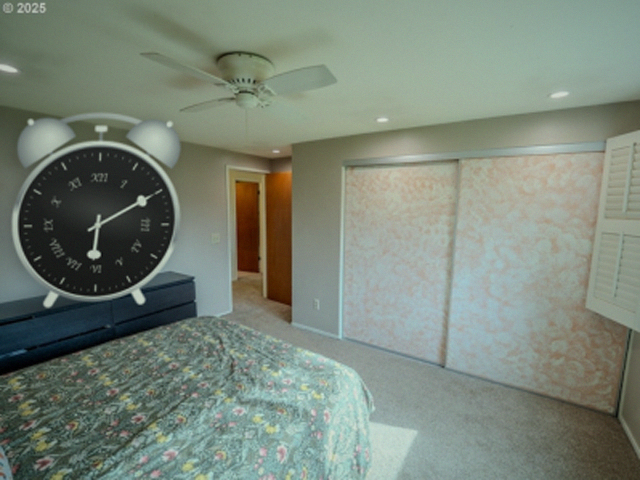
6:10
